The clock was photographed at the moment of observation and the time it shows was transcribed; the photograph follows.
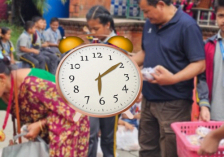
6:09
